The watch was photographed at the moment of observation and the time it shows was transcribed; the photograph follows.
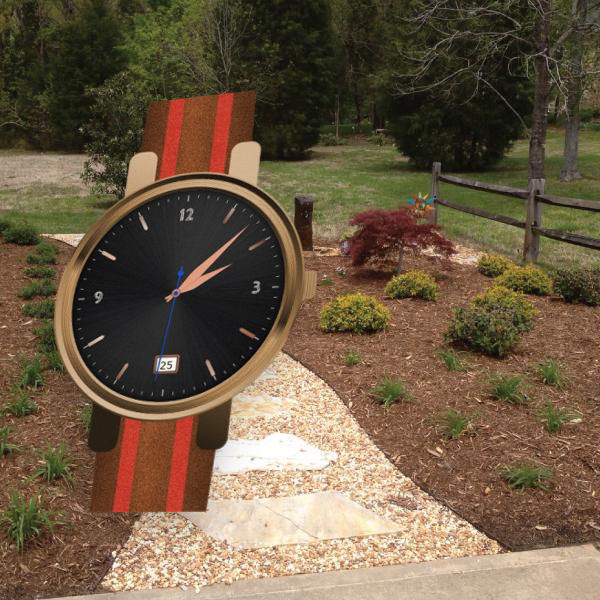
2:07:31
